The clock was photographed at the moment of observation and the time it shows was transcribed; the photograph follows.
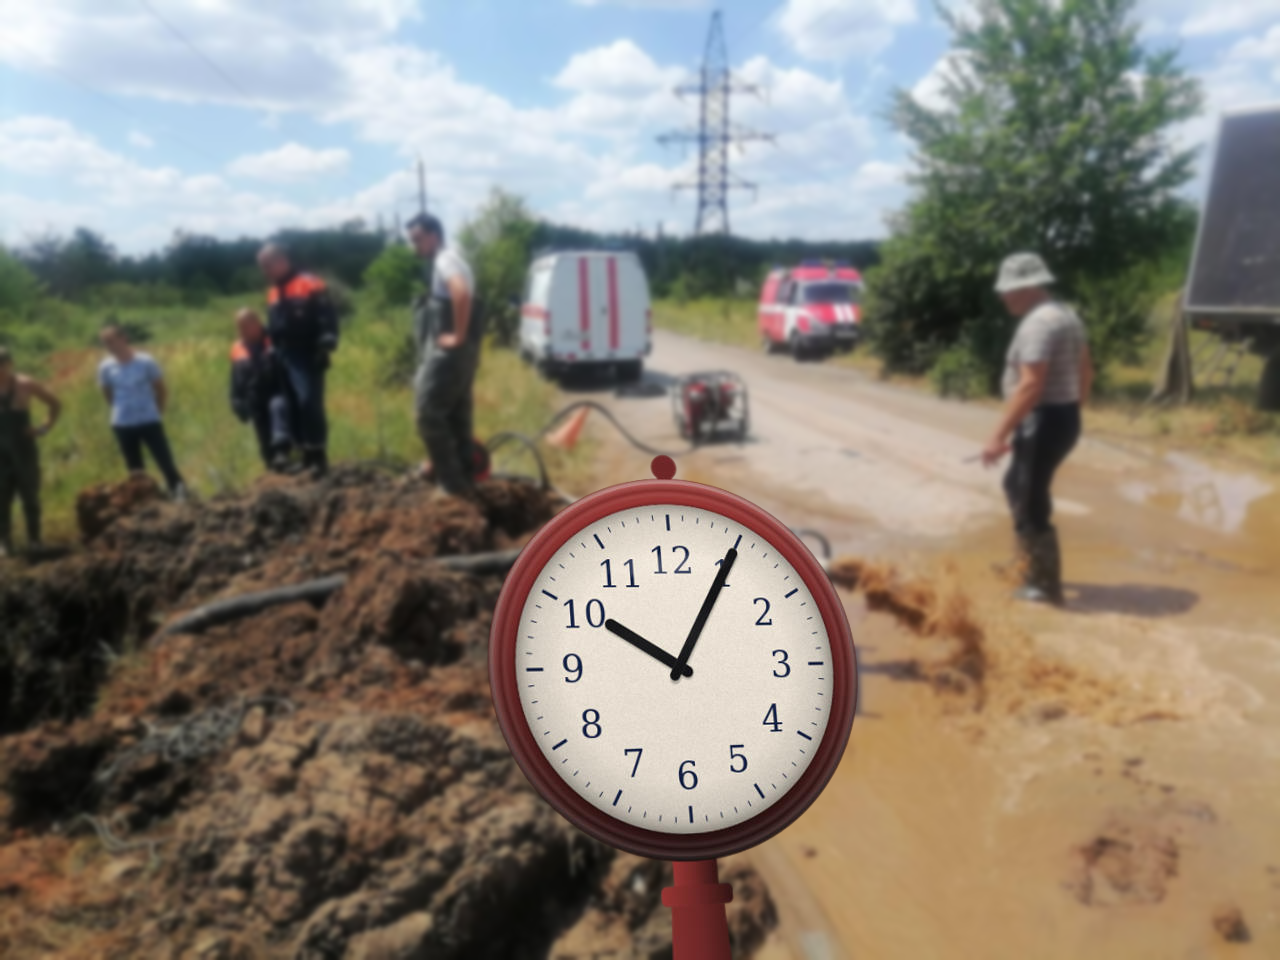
10:05
